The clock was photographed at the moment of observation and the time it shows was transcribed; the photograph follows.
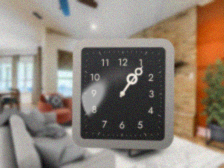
1:06
